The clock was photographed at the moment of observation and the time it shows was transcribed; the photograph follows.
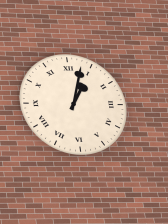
1:03
